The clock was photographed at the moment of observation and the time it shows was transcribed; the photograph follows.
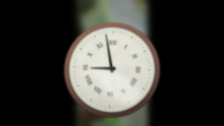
8:58
